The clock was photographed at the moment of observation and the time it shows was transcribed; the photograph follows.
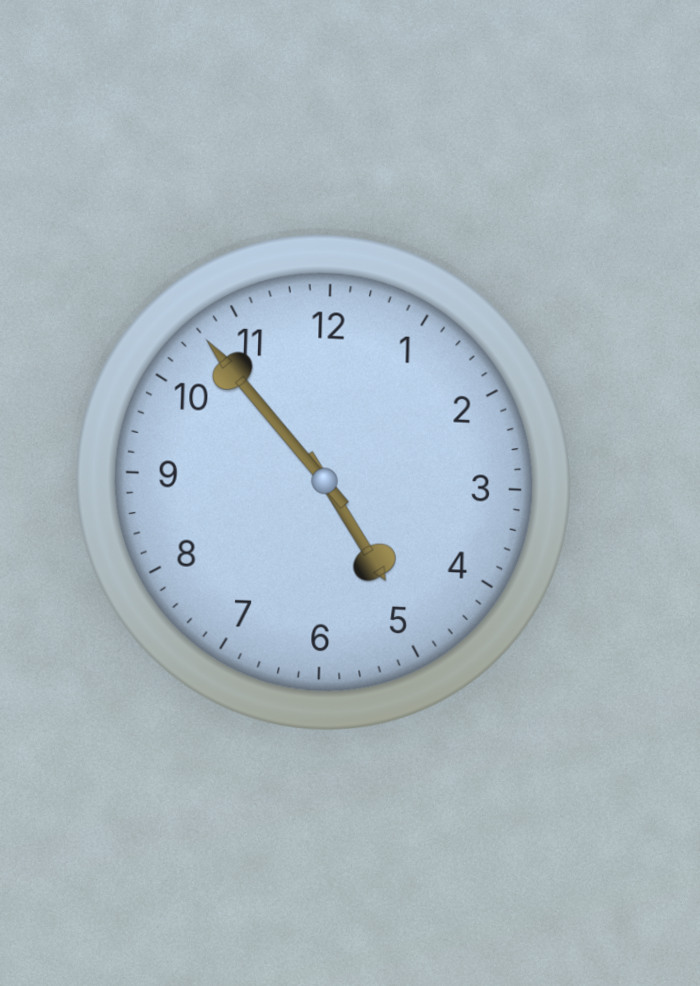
4:53
